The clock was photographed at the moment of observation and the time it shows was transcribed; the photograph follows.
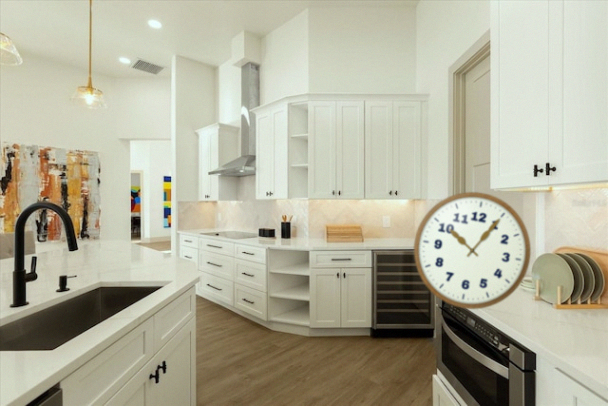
10:05
